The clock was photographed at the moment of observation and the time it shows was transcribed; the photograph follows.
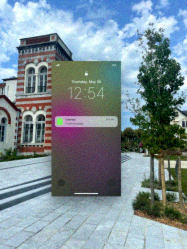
12:54
